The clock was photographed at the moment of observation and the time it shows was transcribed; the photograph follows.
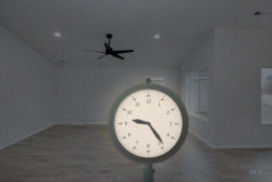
9:24
